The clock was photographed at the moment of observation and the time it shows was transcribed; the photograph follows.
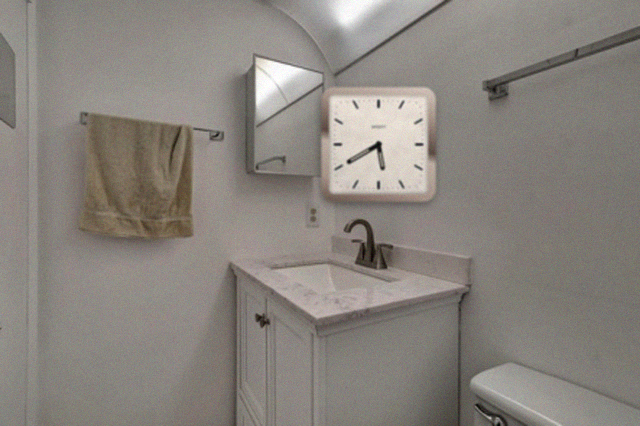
5:40
